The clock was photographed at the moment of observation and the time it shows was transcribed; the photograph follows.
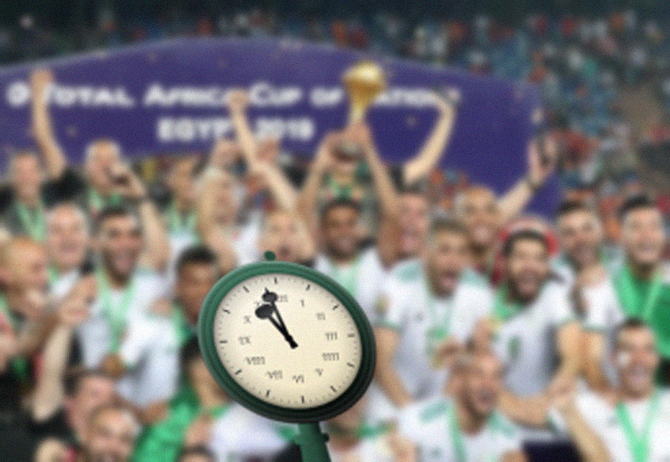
10:58
